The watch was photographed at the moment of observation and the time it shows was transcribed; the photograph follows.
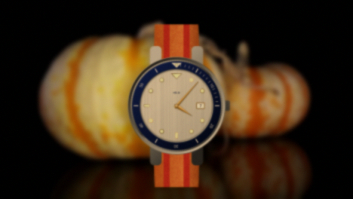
4:07
